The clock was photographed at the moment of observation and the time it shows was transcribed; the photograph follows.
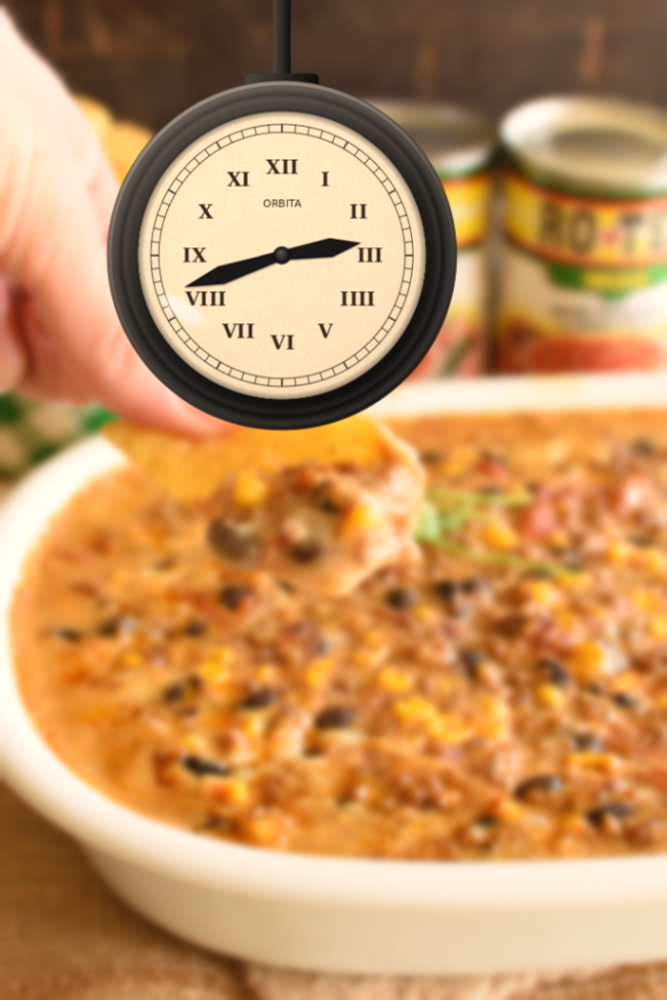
2:42
